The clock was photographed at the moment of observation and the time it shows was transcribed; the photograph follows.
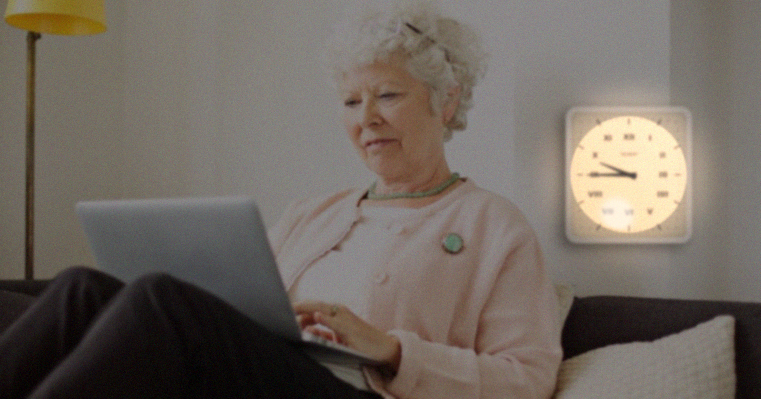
9:45
